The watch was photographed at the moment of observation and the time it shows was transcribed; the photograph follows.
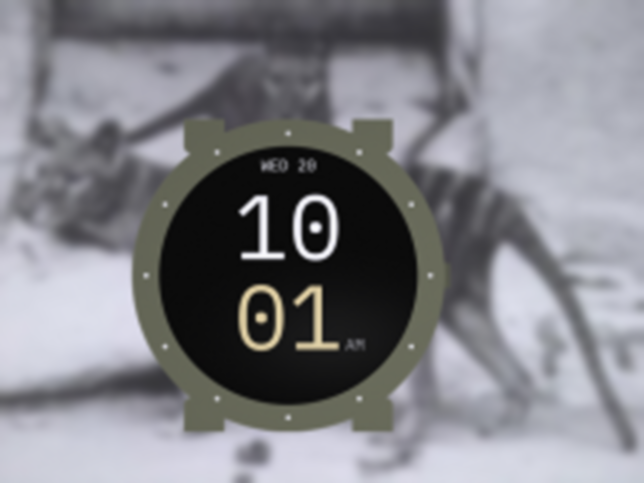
10:01
